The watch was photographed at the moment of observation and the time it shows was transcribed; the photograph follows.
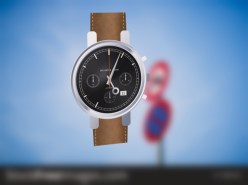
5:04
